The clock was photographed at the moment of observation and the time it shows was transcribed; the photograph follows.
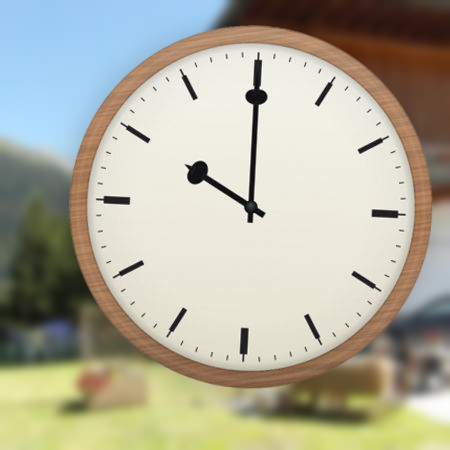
10:00
